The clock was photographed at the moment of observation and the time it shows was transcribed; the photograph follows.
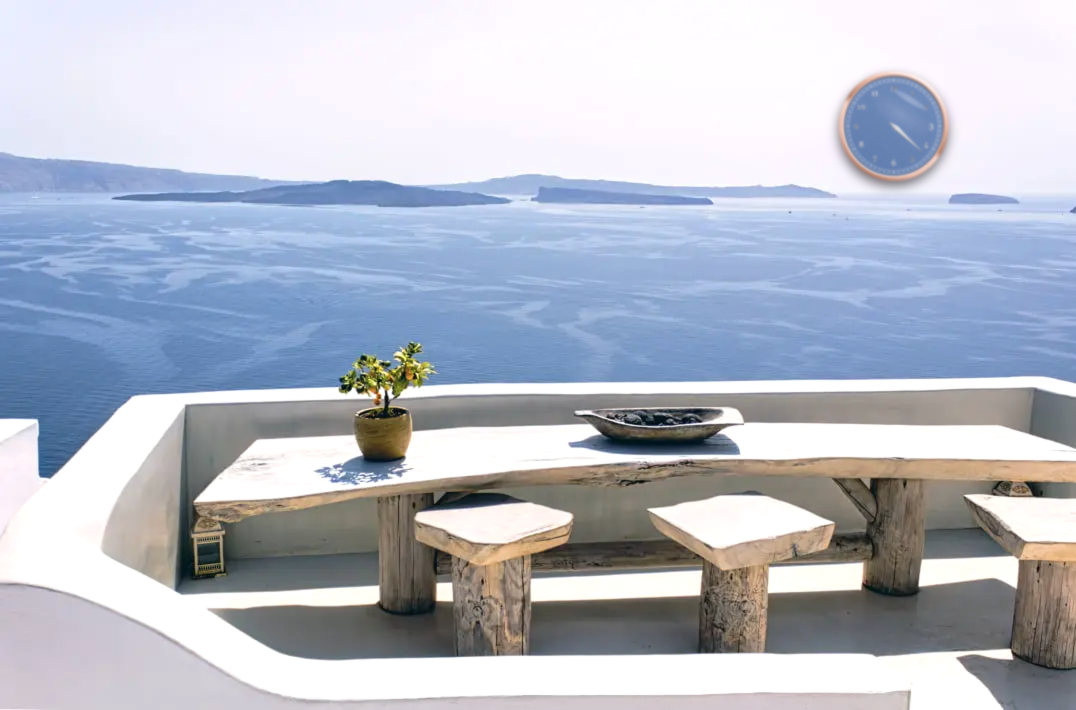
4:22
